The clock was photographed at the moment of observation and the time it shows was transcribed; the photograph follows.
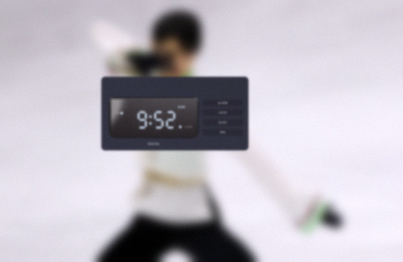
9:52
